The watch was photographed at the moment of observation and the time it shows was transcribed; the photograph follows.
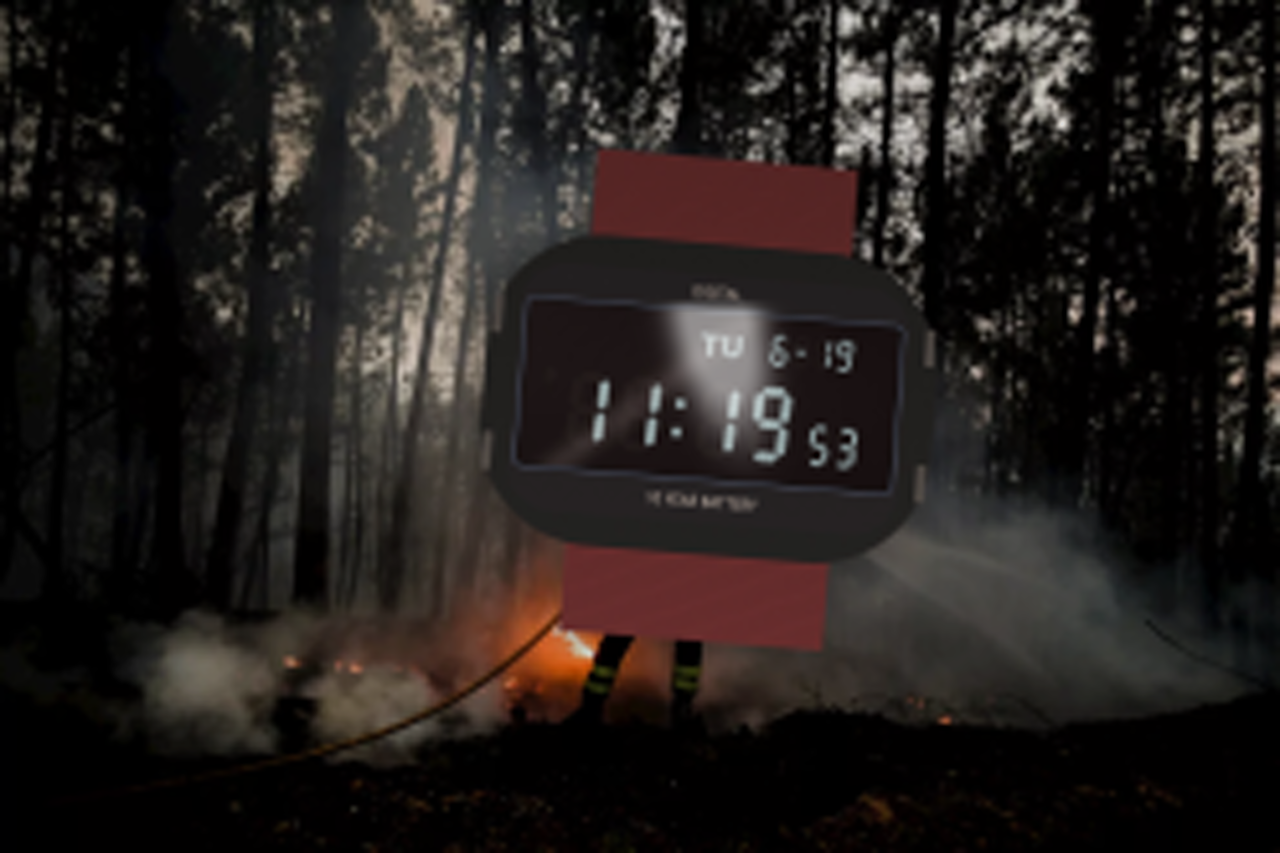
11:19:53
